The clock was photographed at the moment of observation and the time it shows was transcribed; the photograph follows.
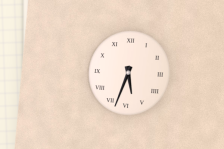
5:33
